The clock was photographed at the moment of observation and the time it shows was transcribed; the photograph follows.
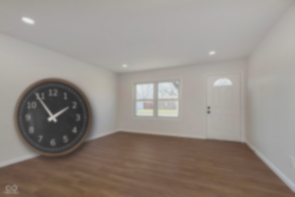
1:54
